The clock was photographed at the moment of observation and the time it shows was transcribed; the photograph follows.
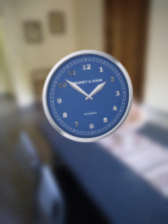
1:52
